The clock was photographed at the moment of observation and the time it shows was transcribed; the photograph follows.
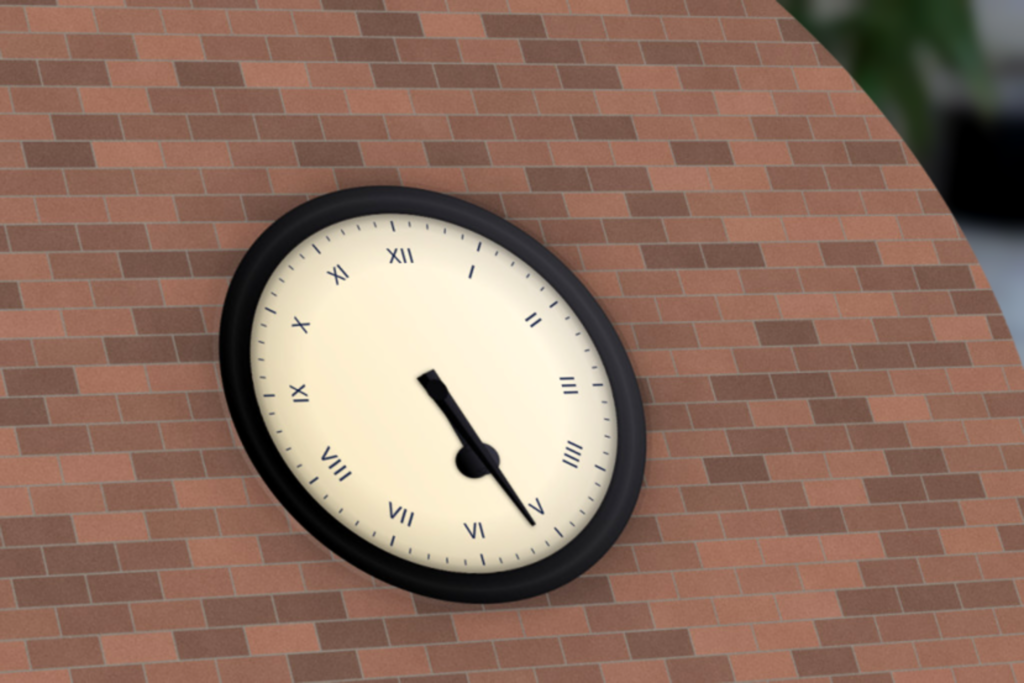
5:26
